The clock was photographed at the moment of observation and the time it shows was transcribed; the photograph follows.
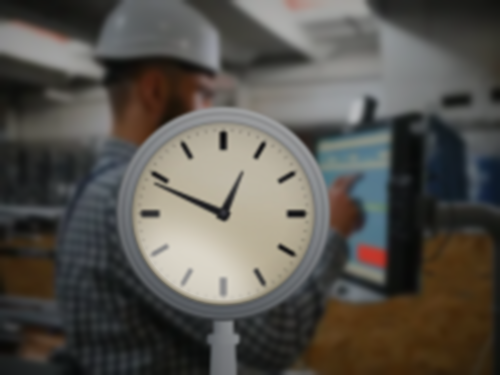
12:49
